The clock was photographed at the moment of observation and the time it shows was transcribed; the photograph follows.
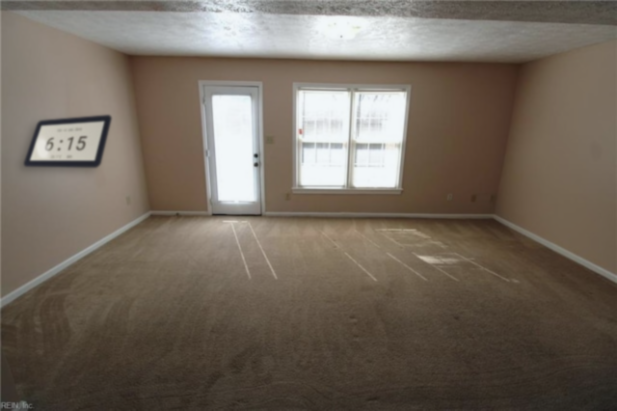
6:15
